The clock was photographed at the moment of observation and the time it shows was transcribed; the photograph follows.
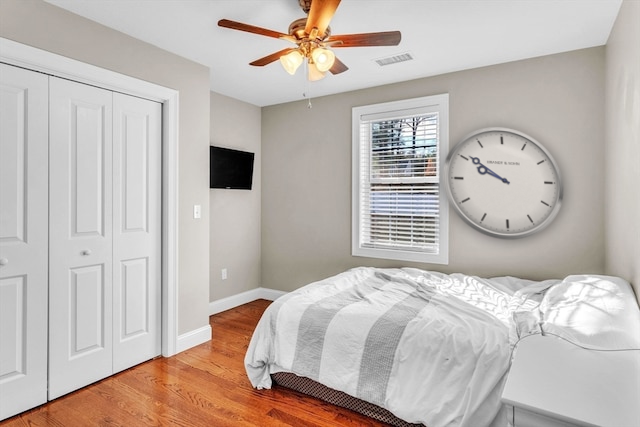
9:51
